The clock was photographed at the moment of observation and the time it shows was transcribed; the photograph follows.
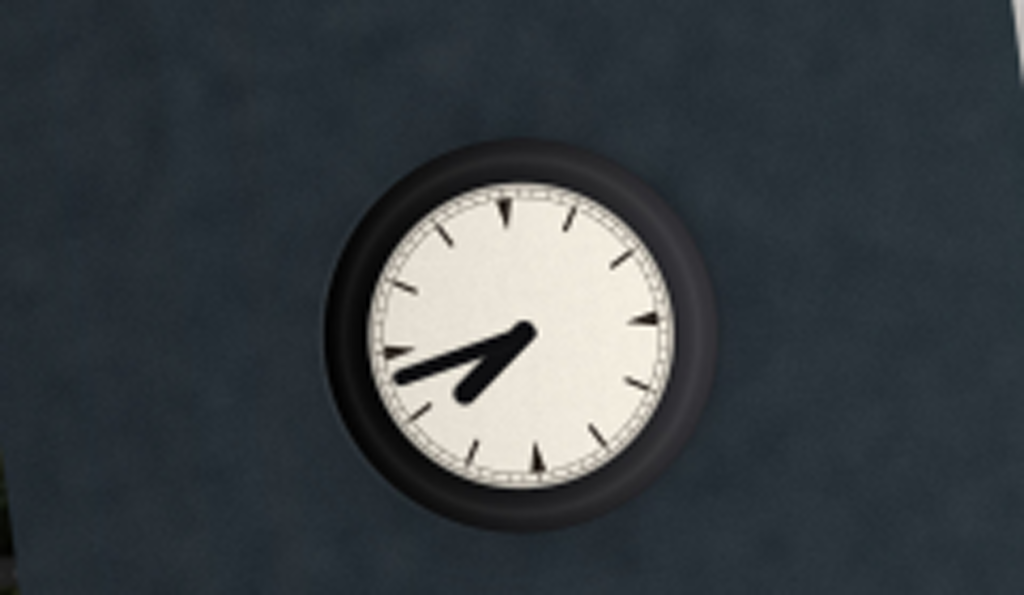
7:43
